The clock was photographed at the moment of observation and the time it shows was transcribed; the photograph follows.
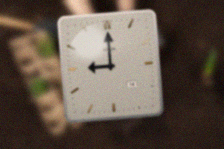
9:00
